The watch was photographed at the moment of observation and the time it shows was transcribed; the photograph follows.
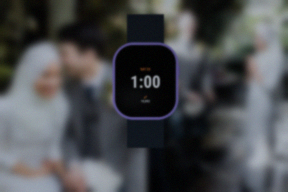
1:00
